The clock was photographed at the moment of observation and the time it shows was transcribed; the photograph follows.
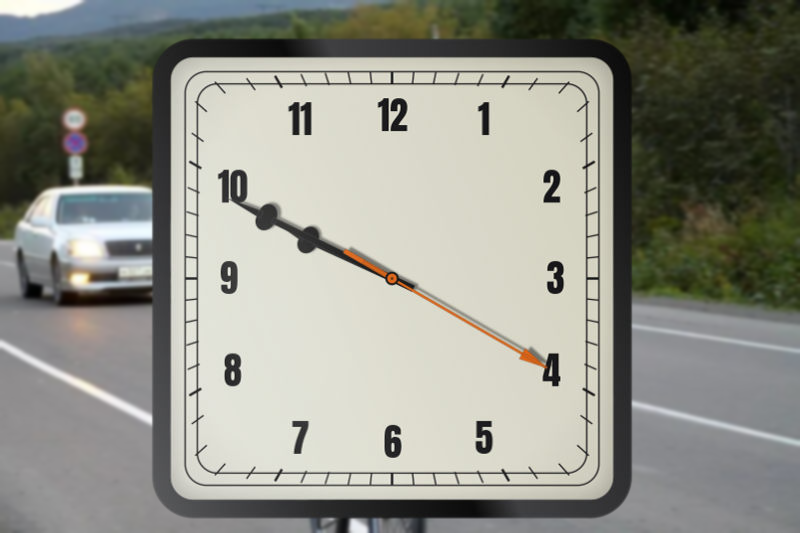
9:49:20
